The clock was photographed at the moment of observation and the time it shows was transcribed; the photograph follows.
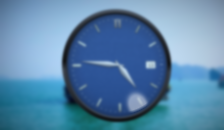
4:46
